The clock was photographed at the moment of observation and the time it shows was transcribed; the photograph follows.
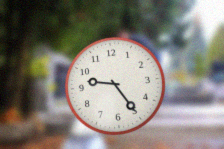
9:25
